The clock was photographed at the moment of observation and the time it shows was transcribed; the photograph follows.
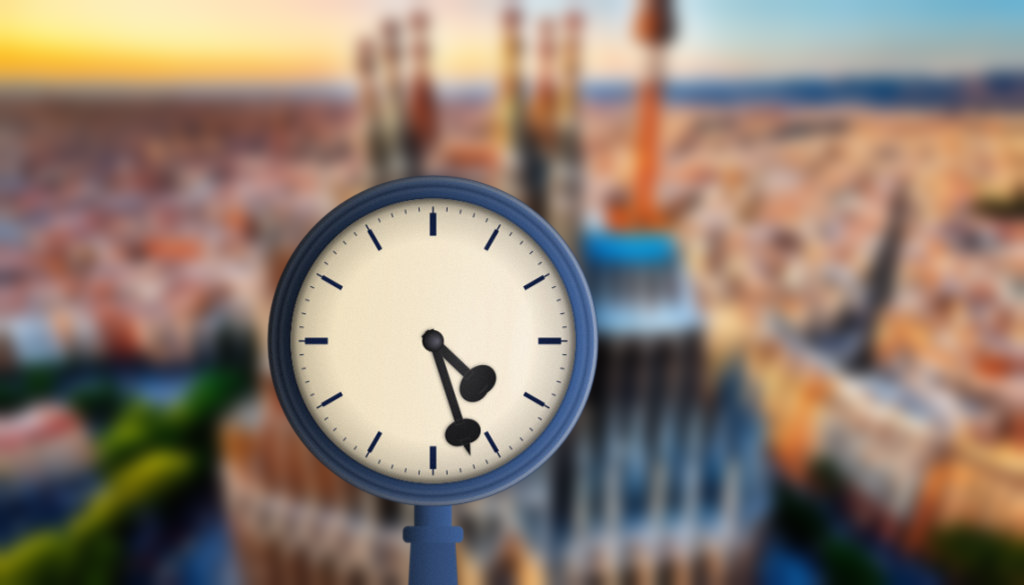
4:27
